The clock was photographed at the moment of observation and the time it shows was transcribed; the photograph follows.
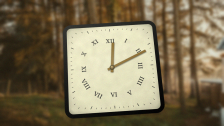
12:11
